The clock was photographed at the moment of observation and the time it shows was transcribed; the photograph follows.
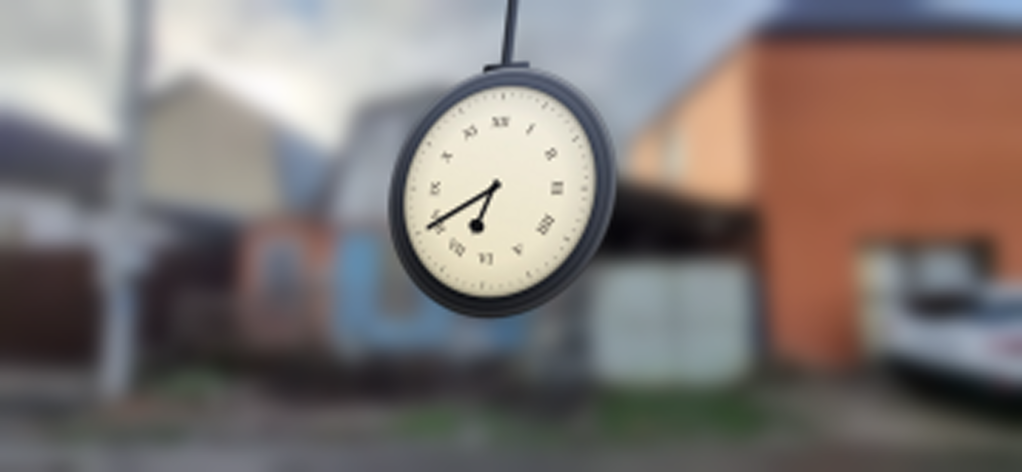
6:40
